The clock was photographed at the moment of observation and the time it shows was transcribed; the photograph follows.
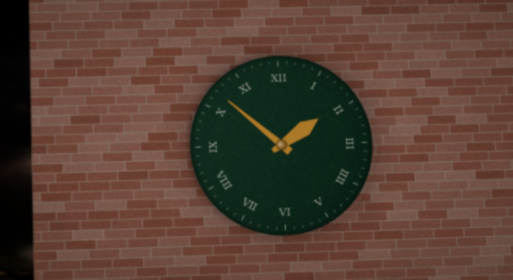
1:52
